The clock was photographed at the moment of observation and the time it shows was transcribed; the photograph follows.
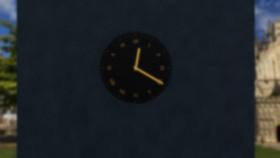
12:20
